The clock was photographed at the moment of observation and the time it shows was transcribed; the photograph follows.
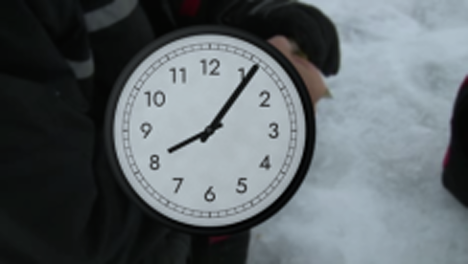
8:06
